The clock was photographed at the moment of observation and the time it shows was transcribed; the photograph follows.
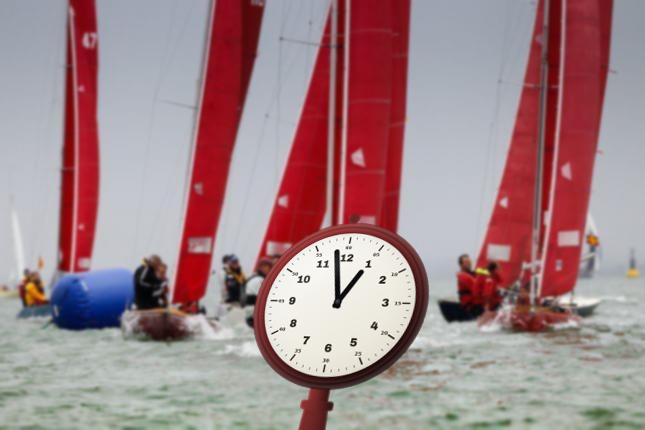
12:58
